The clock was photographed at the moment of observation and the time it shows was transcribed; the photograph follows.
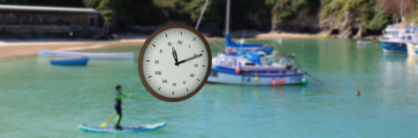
11:11
